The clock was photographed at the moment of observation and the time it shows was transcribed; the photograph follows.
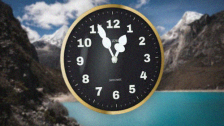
12:56
